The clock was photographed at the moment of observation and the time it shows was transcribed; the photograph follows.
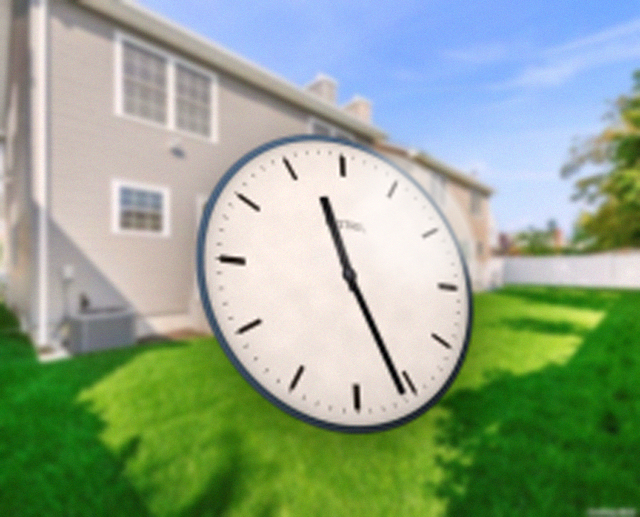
11:26
